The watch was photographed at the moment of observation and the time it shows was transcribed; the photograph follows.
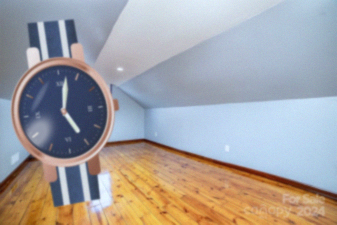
5:02
